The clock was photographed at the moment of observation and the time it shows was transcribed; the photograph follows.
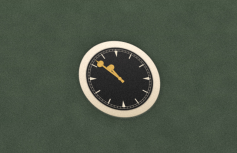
10:52
